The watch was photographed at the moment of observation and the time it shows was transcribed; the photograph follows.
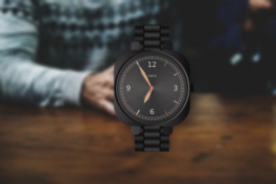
6:55
